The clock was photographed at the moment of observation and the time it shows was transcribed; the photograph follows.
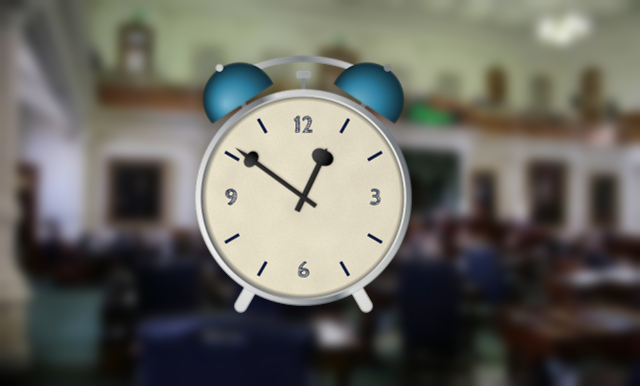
12:51
